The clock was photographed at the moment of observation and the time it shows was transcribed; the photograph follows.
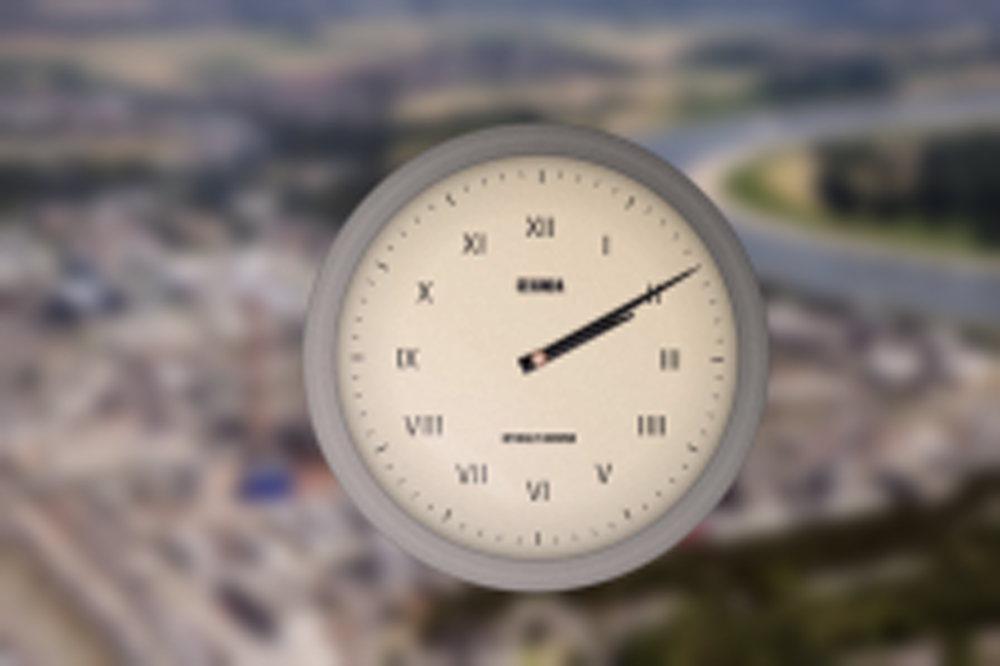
2:10
